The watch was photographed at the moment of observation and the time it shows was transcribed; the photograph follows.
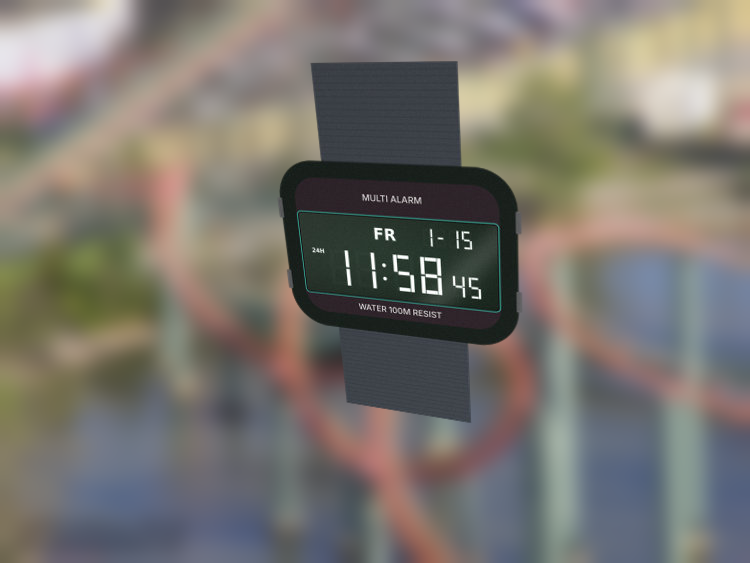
11:58:45
